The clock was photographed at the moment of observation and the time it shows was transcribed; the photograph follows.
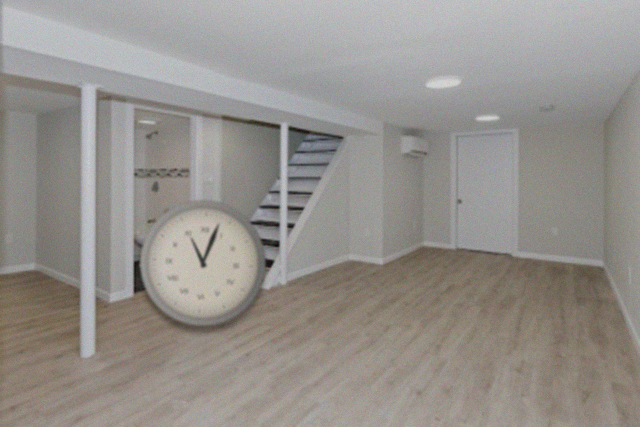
11:03
